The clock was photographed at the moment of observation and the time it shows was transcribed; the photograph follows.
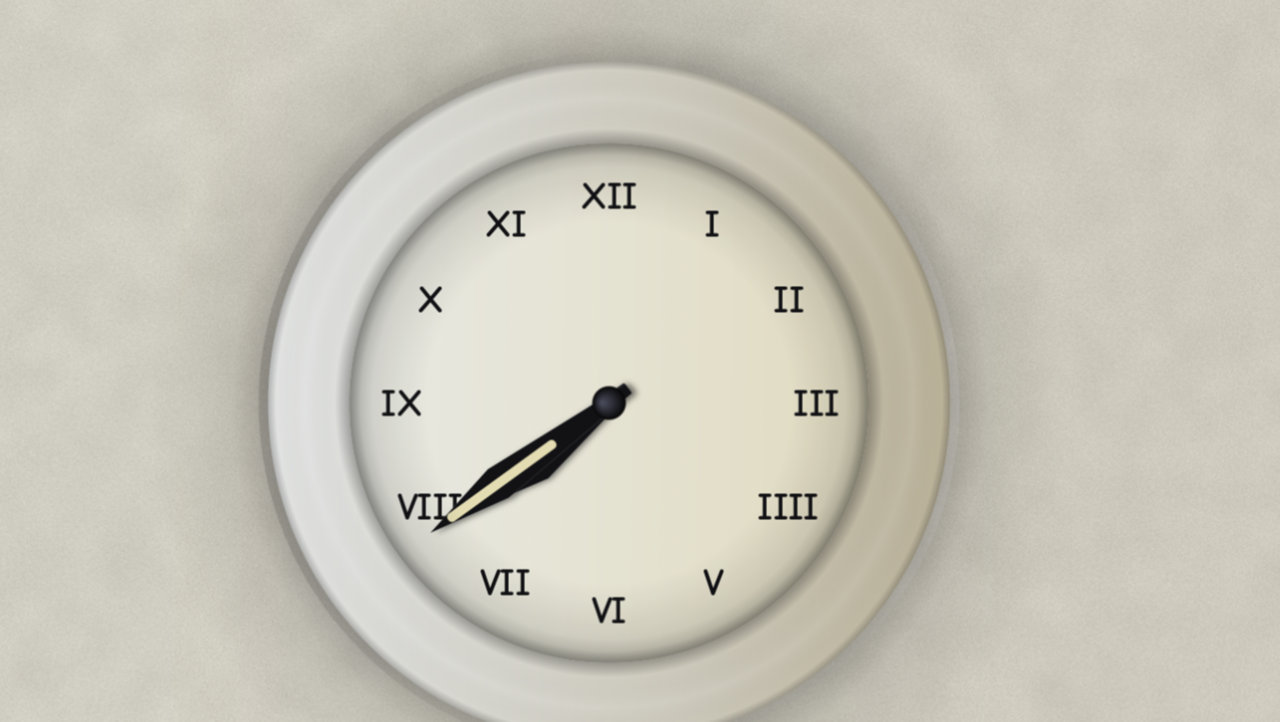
7:39
